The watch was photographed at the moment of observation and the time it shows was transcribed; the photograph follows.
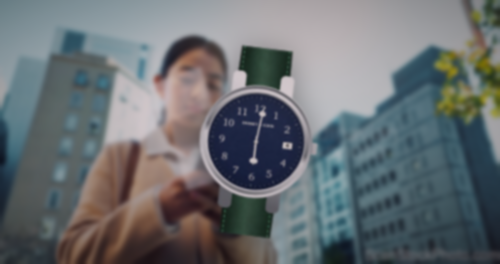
6:01
